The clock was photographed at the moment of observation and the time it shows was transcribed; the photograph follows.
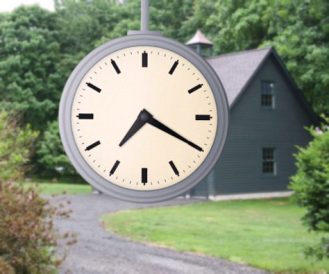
7:20
